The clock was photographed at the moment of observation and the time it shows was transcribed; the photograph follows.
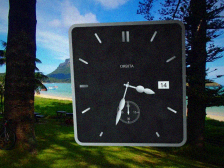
3:33
